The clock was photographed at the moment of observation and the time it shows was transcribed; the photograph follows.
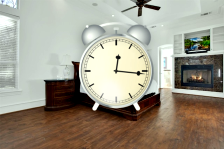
12:16
